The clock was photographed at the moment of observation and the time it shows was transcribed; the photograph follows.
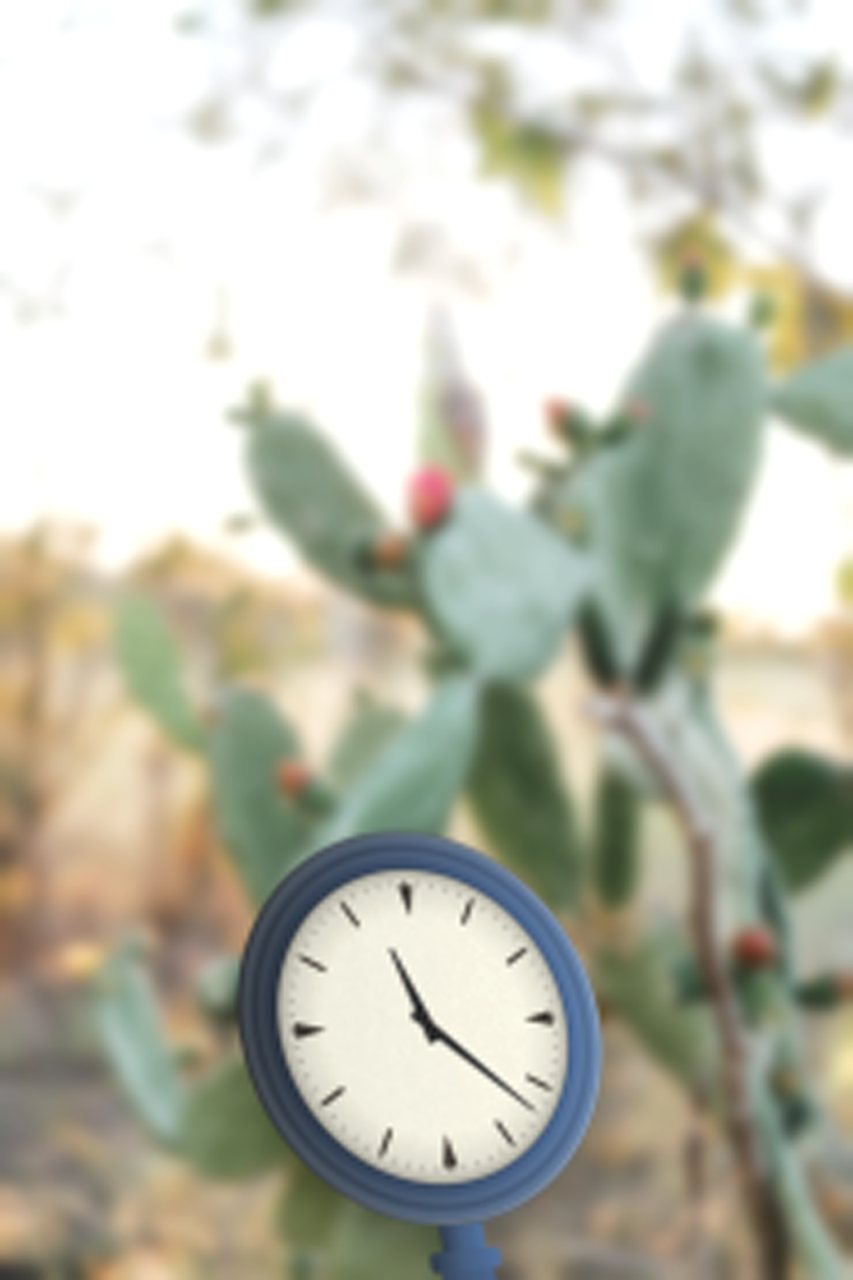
11:22
